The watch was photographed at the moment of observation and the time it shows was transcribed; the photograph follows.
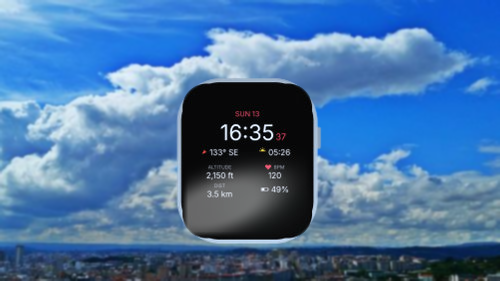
16:35:37
